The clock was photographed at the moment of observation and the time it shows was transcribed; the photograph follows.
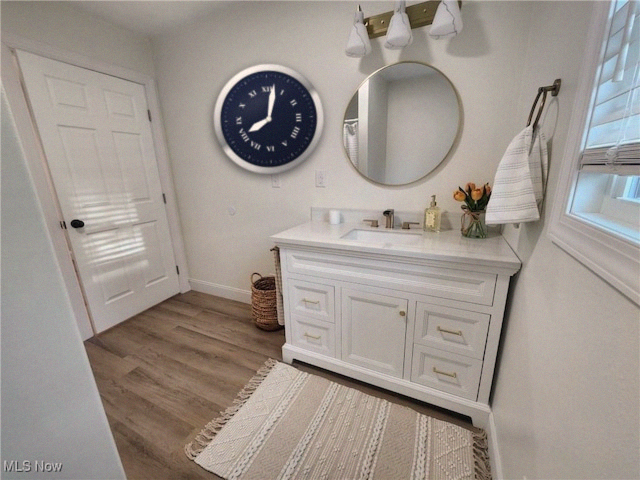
8:02
